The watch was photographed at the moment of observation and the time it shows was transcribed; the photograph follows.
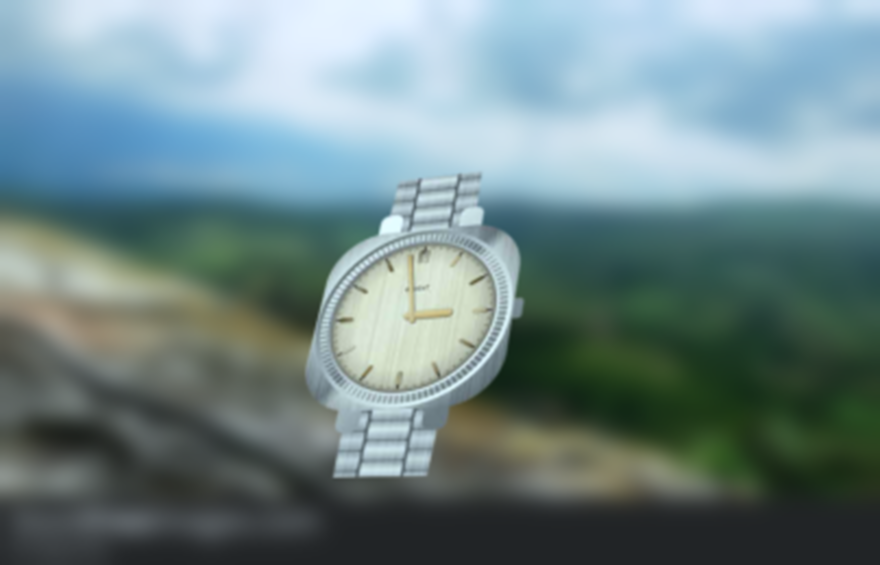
2:58
